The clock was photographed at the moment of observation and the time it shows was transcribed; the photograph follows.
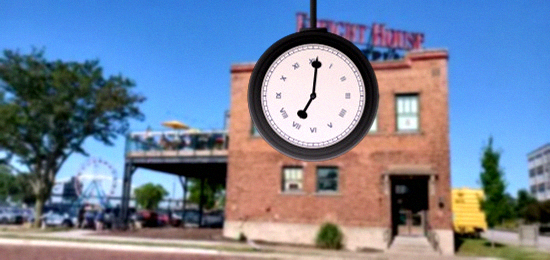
7:01
